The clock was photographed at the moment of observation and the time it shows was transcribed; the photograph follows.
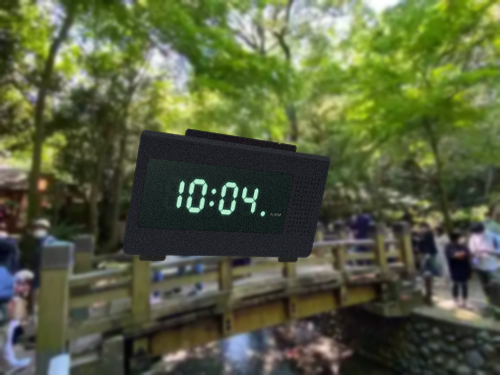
10:04
